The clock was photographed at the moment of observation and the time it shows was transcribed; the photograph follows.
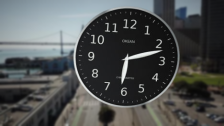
6:12
